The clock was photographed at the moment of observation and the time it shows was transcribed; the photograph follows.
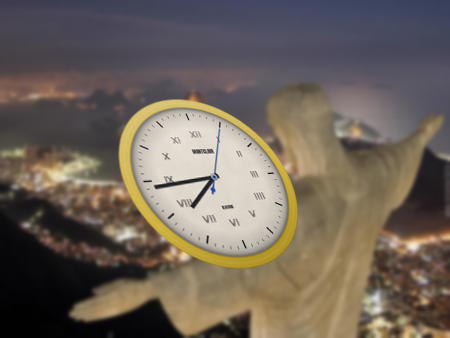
7:44:05
